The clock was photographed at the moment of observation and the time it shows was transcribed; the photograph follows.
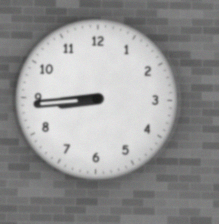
8:44
